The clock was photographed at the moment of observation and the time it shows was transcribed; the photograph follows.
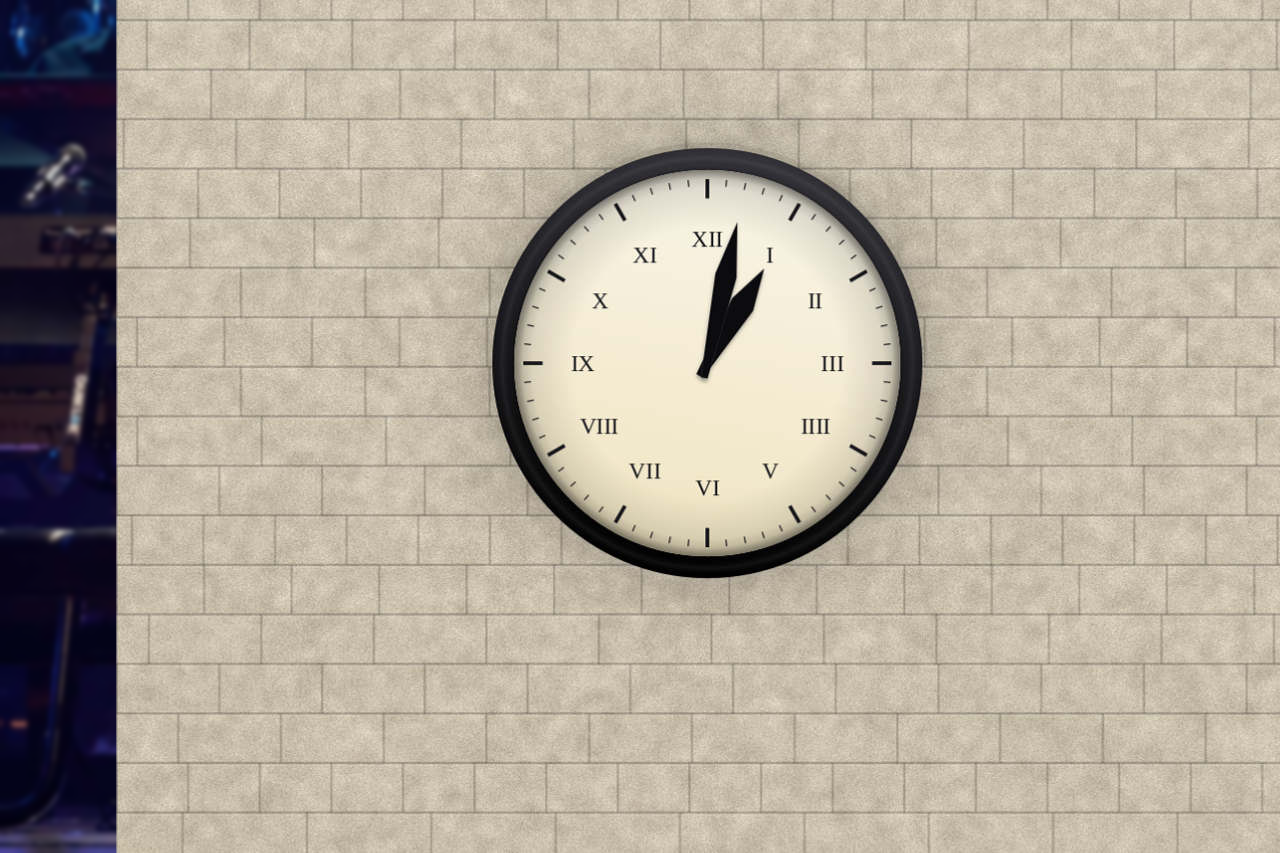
1:02
